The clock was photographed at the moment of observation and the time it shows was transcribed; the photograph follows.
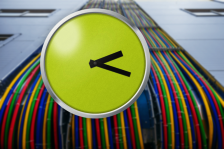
2:18
